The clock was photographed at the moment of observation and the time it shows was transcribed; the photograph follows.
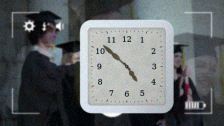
4:52
